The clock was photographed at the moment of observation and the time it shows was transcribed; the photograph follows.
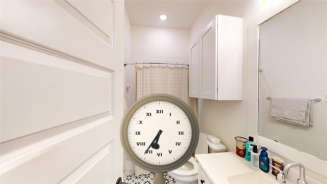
6:36
